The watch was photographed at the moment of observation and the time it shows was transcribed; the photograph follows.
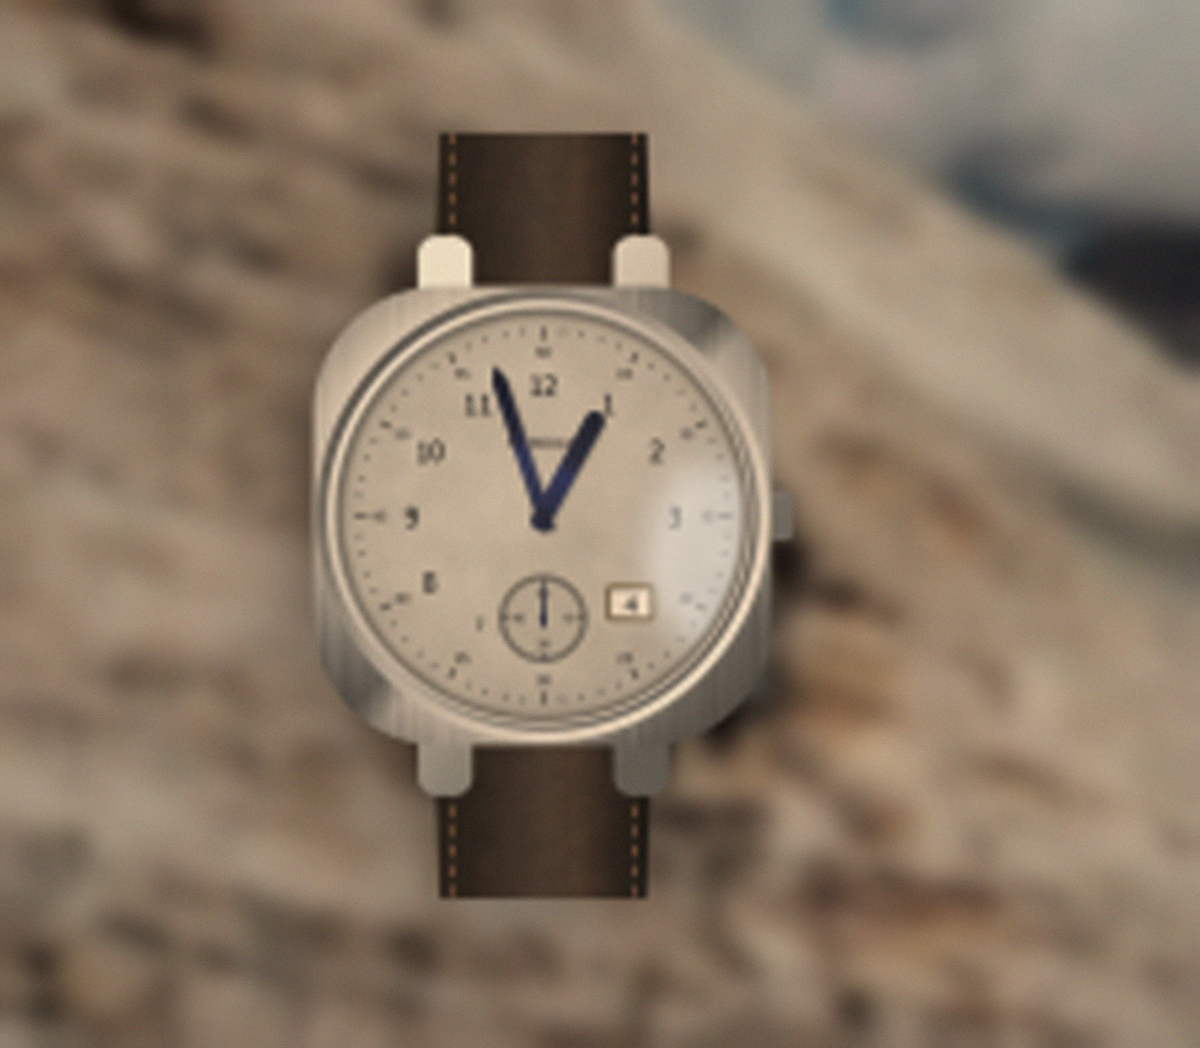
12:57
